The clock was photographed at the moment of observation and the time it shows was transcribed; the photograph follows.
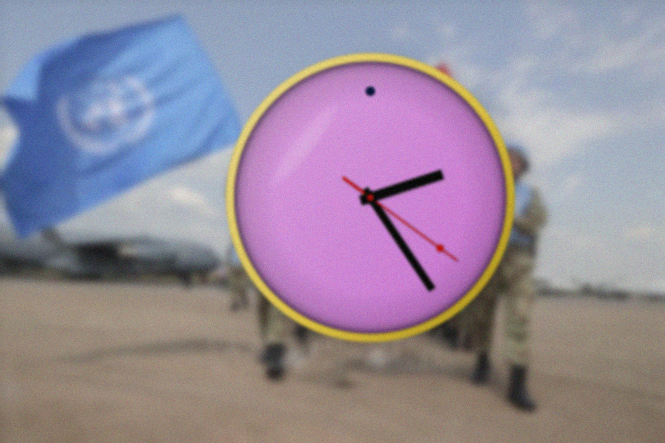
2:24:21
